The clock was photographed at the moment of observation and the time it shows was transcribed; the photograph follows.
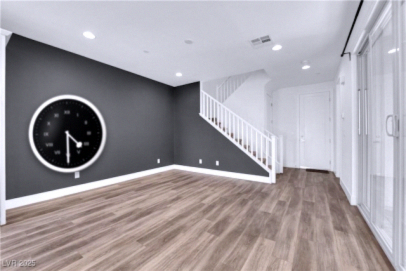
4:30
